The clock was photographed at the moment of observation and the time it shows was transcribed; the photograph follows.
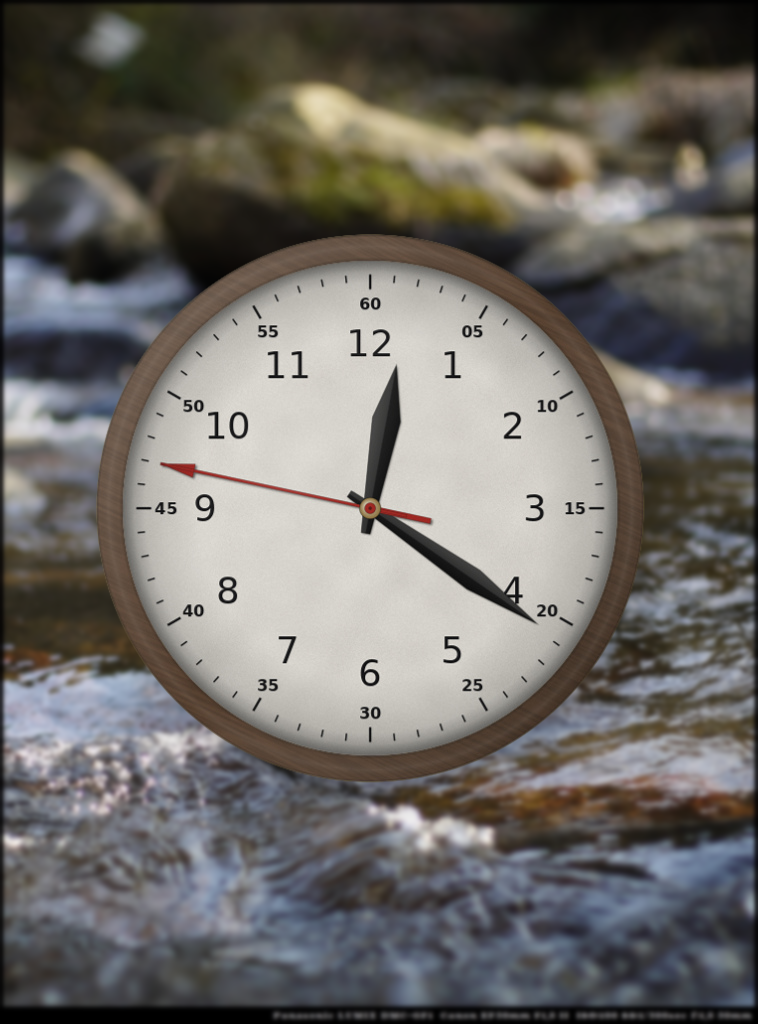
12:20:47
